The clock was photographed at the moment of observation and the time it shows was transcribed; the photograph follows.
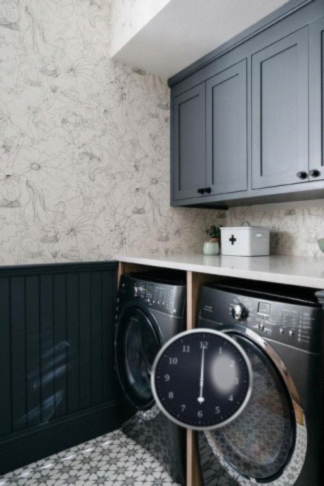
6:00
